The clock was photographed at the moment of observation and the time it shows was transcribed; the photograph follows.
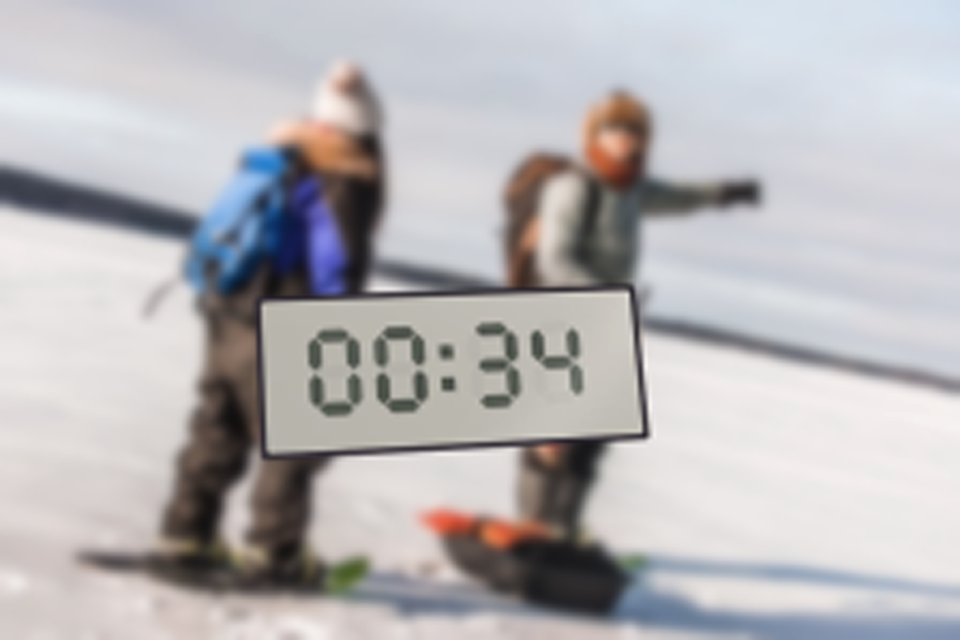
0:34
